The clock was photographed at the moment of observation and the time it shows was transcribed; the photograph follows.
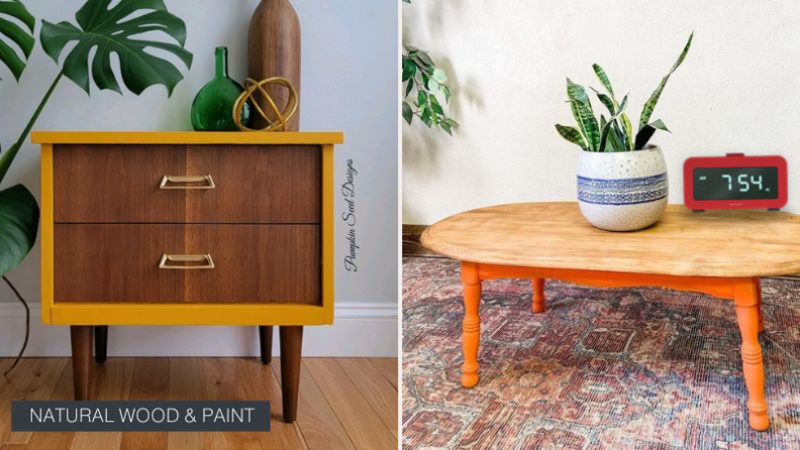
7:54
